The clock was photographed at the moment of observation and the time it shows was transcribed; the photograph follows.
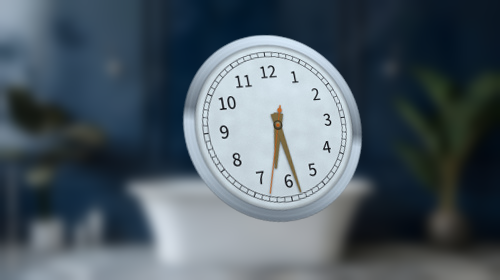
6:28:33
